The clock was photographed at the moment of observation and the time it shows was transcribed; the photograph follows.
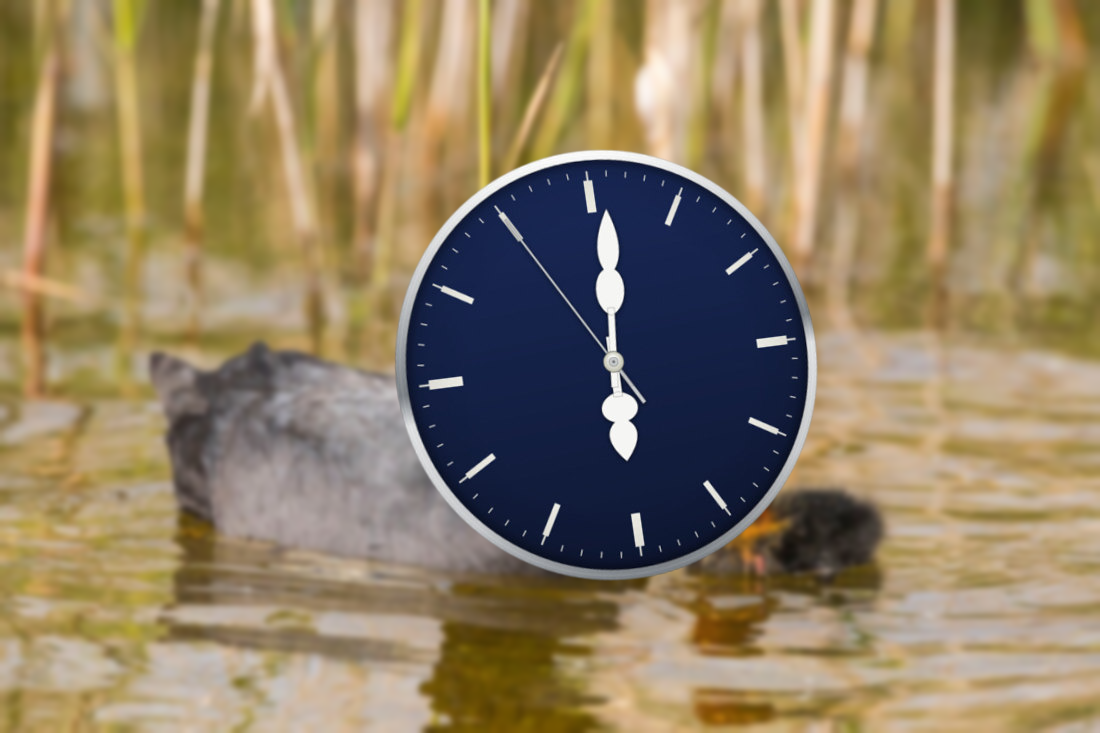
6:00:55
